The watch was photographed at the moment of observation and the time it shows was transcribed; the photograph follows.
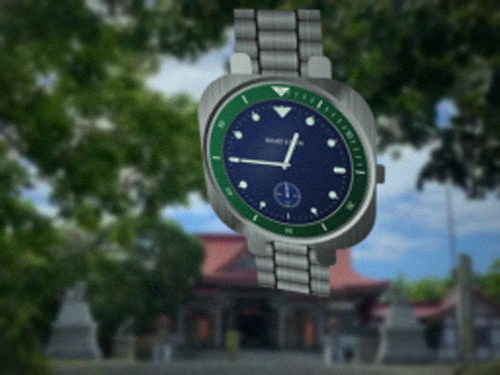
12:45
